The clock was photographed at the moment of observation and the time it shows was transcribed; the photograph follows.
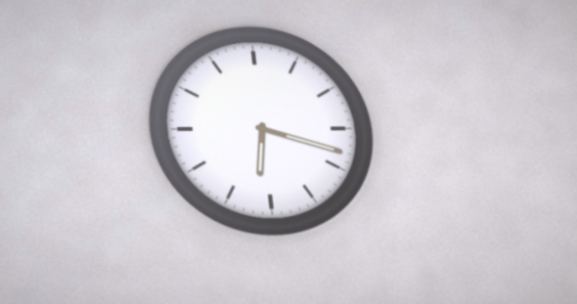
6:18
